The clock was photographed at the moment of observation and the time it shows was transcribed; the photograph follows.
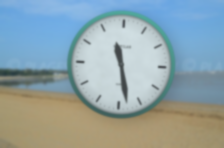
11:28
